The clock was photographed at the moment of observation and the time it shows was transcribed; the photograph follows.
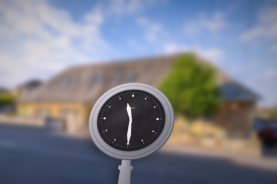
11:30
